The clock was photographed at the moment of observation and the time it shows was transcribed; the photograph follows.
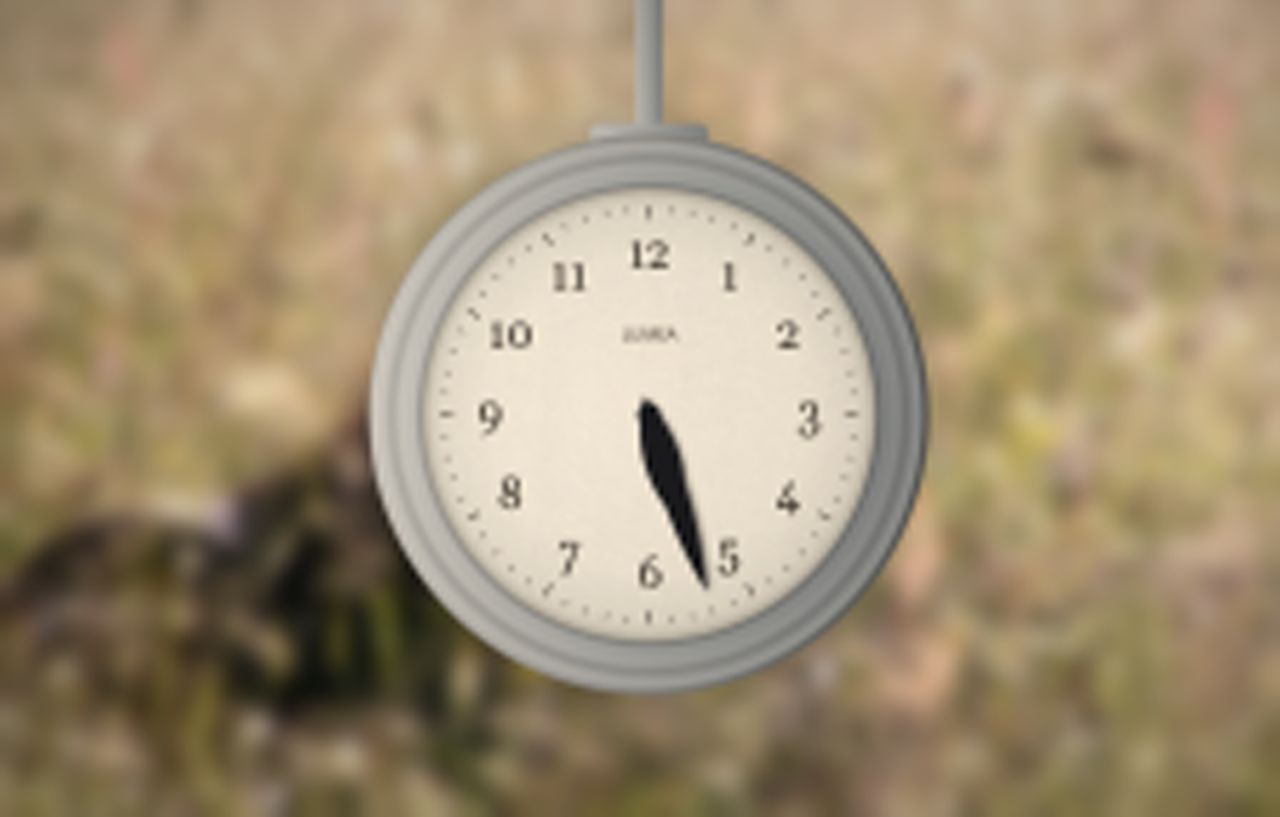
5:27
